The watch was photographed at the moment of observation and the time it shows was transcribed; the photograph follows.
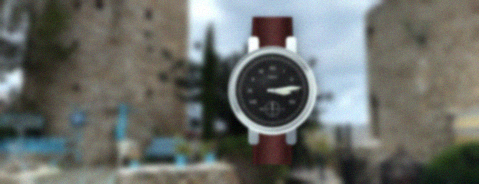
3:14
